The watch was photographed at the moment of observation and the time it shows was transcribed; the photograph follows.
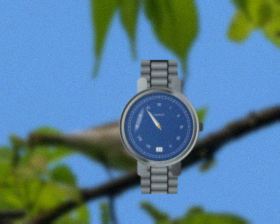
10:54
